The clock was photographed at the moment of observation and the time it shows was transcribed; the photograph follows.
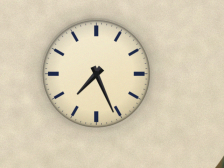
7:26
